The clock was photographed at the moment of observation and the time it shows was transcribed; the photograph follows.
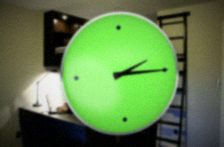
2:15
